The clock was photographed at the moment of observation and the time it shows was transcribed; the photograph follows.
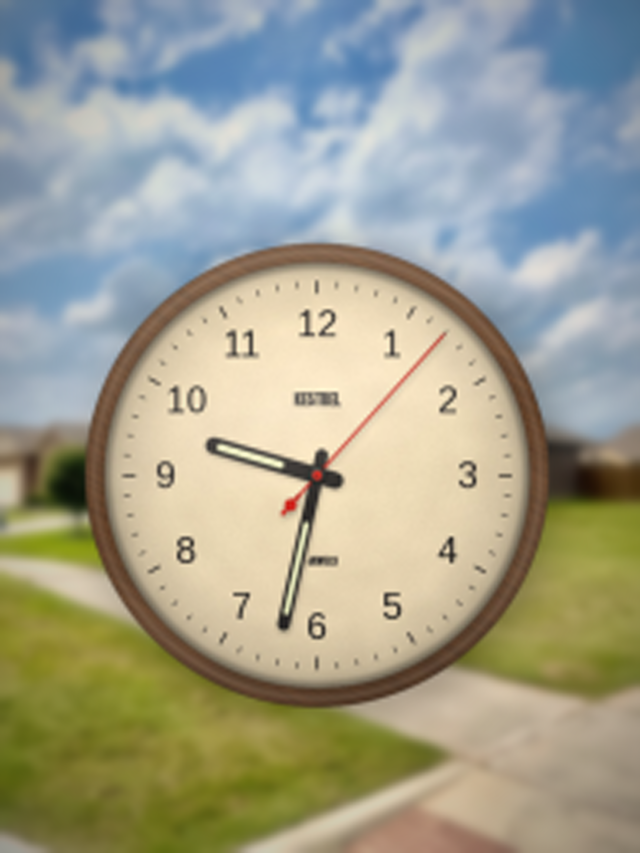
9:32:07
